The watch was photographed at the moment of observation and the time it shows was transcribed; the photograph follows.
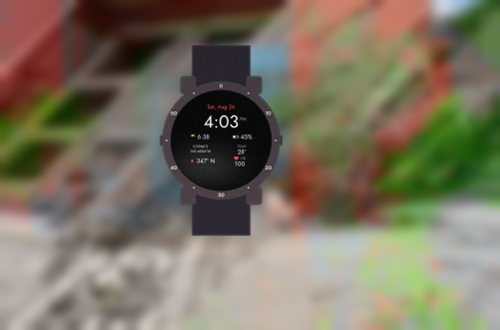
4:03
